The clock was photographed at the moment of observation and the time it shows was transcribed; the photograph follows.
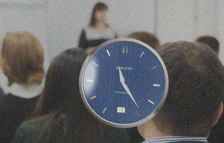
11:24
